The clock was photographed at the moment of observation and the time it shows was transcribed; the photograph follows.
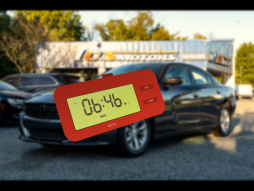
6:46
